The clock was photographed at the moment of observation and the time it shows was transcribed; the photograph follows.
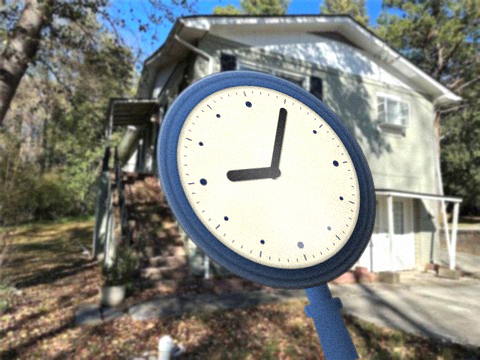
9:05
